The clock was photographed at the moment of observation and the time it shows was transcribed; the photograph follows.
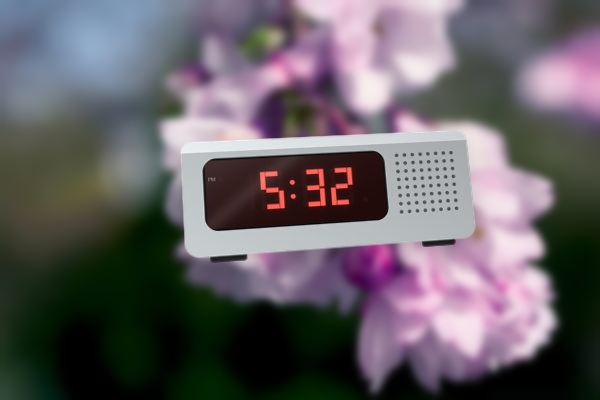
5:32
